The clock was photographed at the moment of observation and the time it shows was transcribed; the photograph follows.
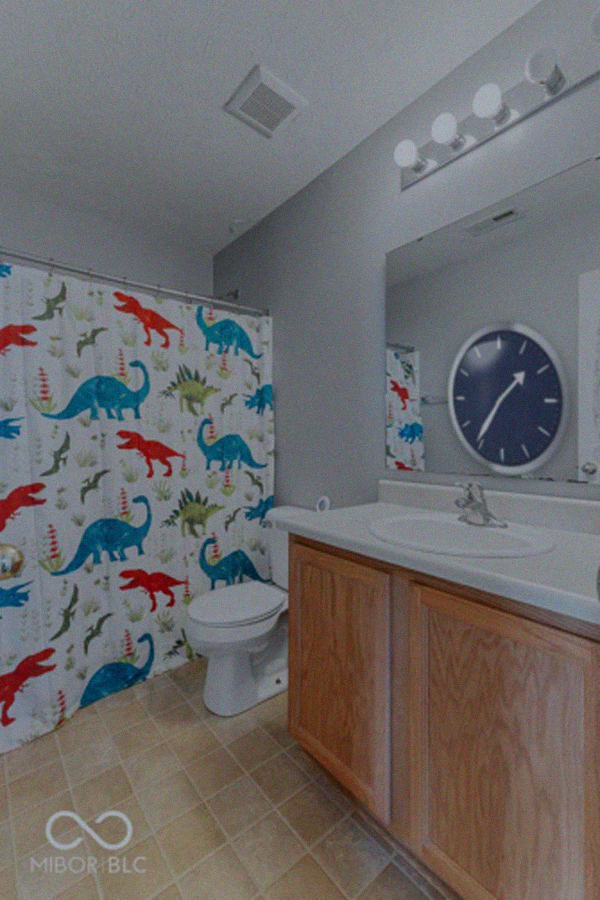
1:36
